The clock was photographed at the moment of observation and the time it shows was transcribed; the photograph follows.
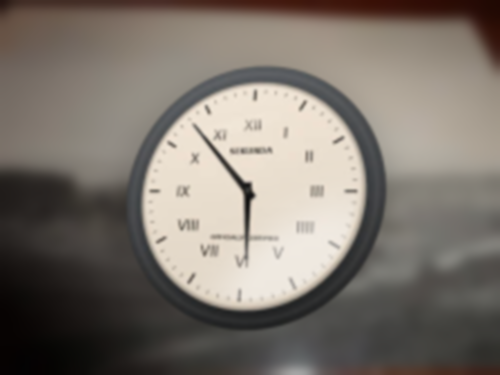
5:53
